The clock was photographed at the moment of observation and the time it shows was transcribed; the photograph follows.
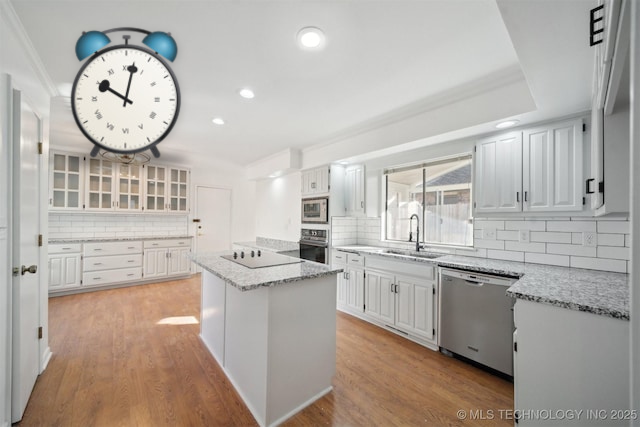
10:02
